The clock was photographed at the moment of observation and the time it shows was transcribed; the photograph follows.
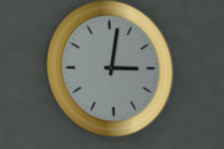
3:02
